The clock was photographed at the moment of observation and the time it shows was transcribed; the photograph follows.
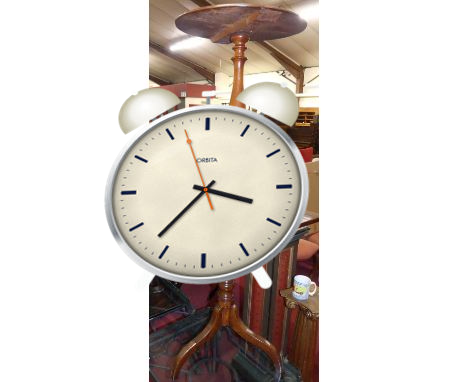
3:36:57
